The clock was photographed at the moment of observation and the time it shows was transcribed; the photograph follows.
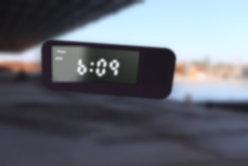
6:09
